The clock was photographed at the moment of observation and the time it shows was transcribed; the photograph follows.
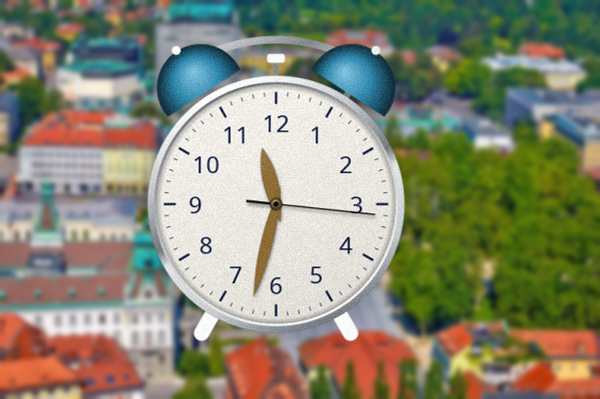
11:32:16
